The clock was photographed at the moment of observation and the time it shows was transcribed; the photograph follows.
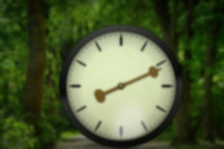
8:11
